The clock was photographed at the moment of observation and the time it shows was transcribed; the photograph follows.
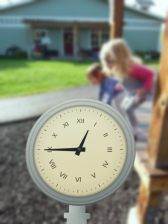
12:45
